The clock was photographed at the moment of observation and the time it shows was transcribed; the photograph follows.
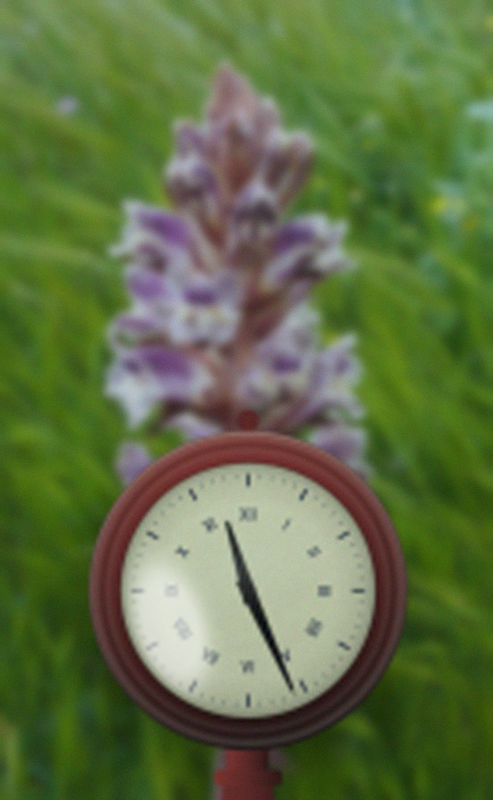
11:26
